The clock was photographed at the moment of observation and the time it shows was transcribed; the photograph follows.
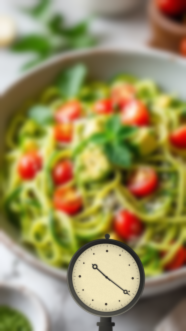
10:21
